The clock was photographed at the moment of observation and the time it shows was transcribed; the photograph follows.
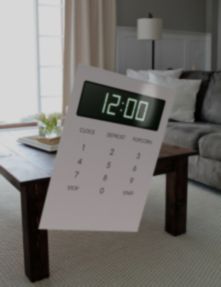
12:00
